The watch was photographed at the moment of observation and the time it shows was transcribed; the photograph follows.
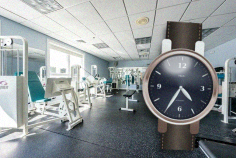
4:35
